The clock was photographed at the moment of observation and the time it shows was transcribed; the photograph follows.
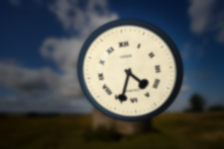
4:34
